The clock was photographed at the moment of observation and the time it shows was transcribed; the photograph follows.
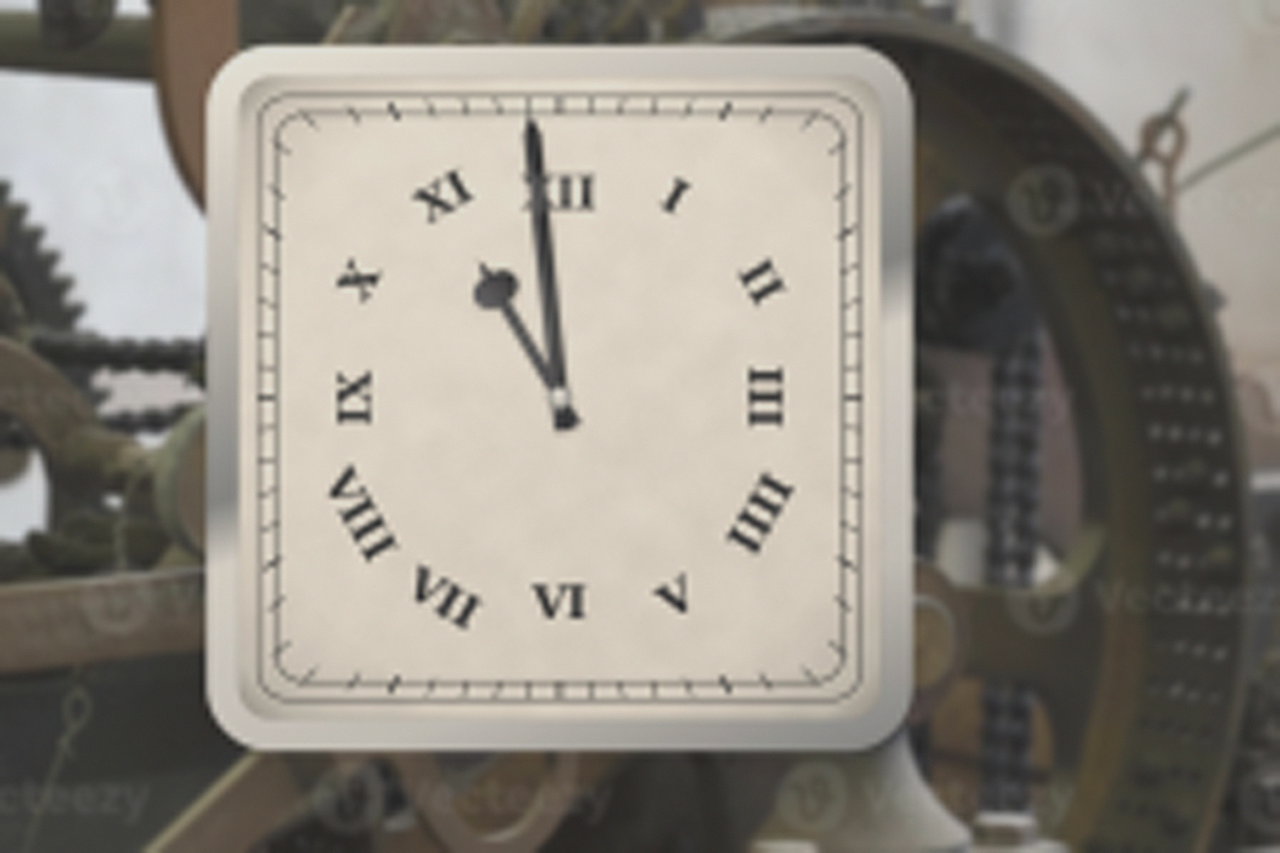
10:59
